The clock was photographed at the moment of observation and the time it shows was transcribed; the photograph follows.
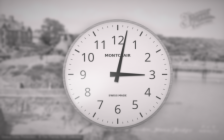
3:02
